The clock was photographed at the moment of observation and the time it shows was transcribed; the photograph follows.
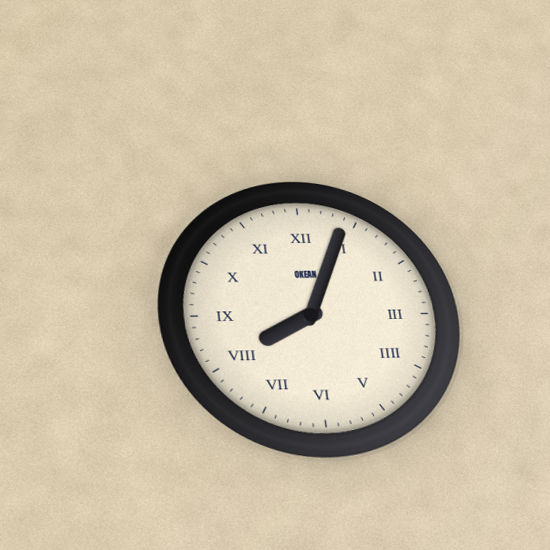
8:04
